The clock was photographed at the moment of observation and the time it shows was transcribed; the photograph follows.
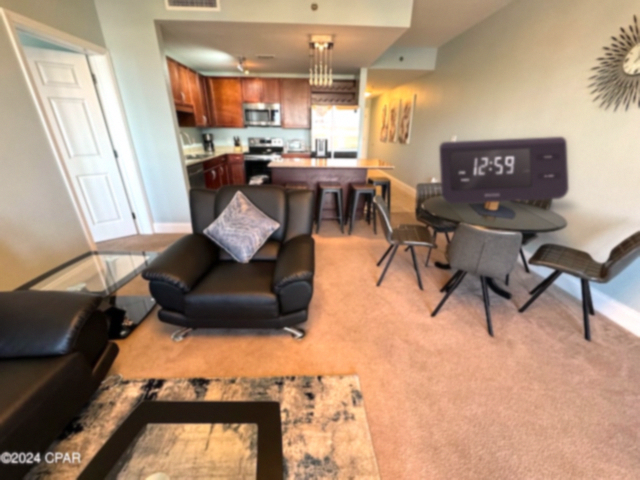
12:59
